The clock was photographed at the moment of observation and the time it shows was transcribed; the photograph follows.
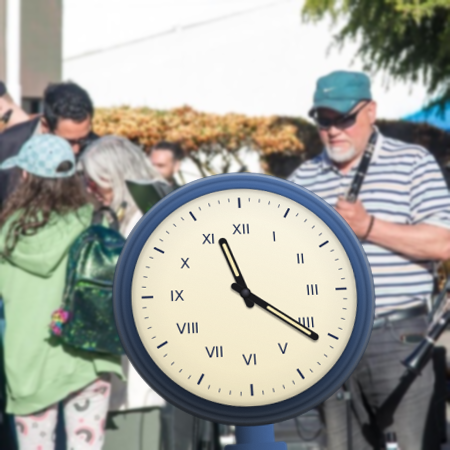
11:21
